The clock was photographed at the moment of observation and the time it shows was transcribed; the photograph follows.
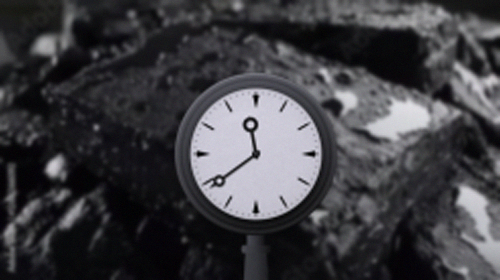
11:39
